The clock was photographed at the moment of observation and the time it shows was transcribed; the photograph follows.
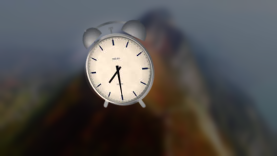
7:30
